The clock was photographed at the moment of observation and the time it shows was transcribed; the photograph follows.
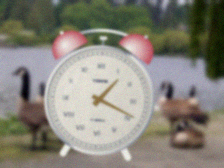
1:19
